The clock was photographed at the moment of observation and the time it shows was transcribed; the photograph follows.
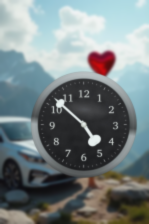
4:52
